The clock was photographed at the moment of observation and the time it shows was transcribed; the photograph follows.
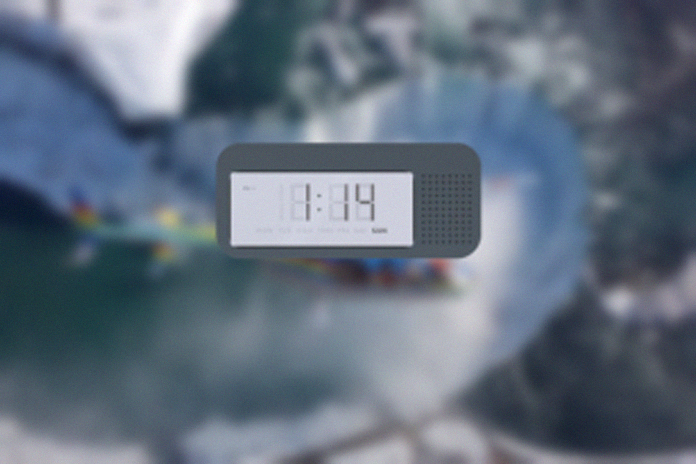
1:14
